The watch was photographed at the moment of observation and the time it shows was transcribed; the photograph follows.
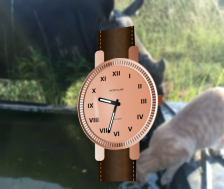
9:33
